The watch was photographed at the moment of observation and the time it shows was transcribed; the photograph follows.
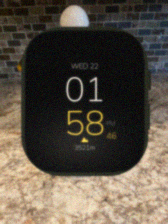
1:58
